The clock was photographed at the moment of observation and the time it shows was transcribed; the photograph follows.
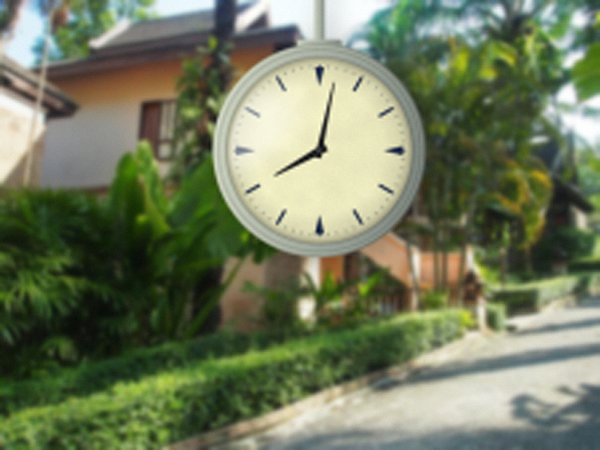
8:02
